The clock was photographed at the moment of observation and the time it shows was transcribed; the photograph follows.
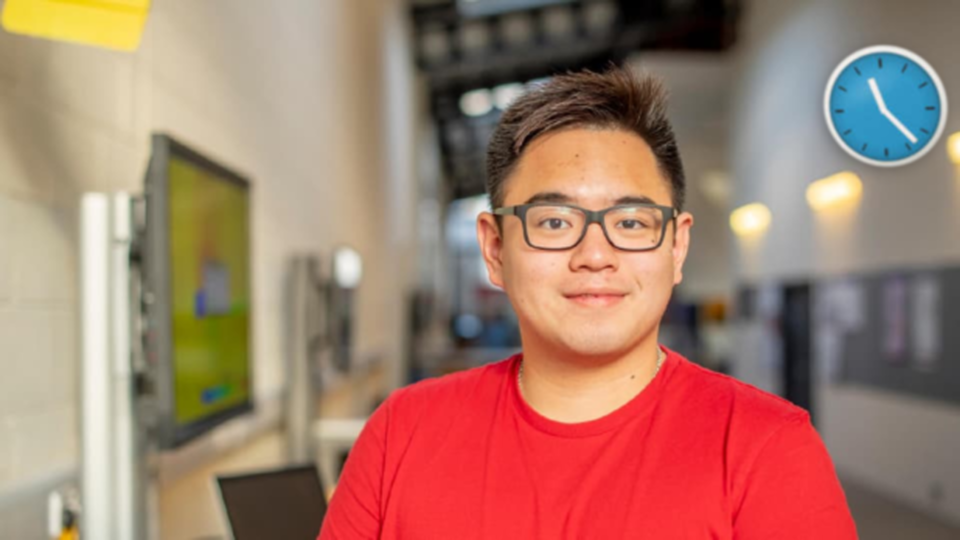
11:23
